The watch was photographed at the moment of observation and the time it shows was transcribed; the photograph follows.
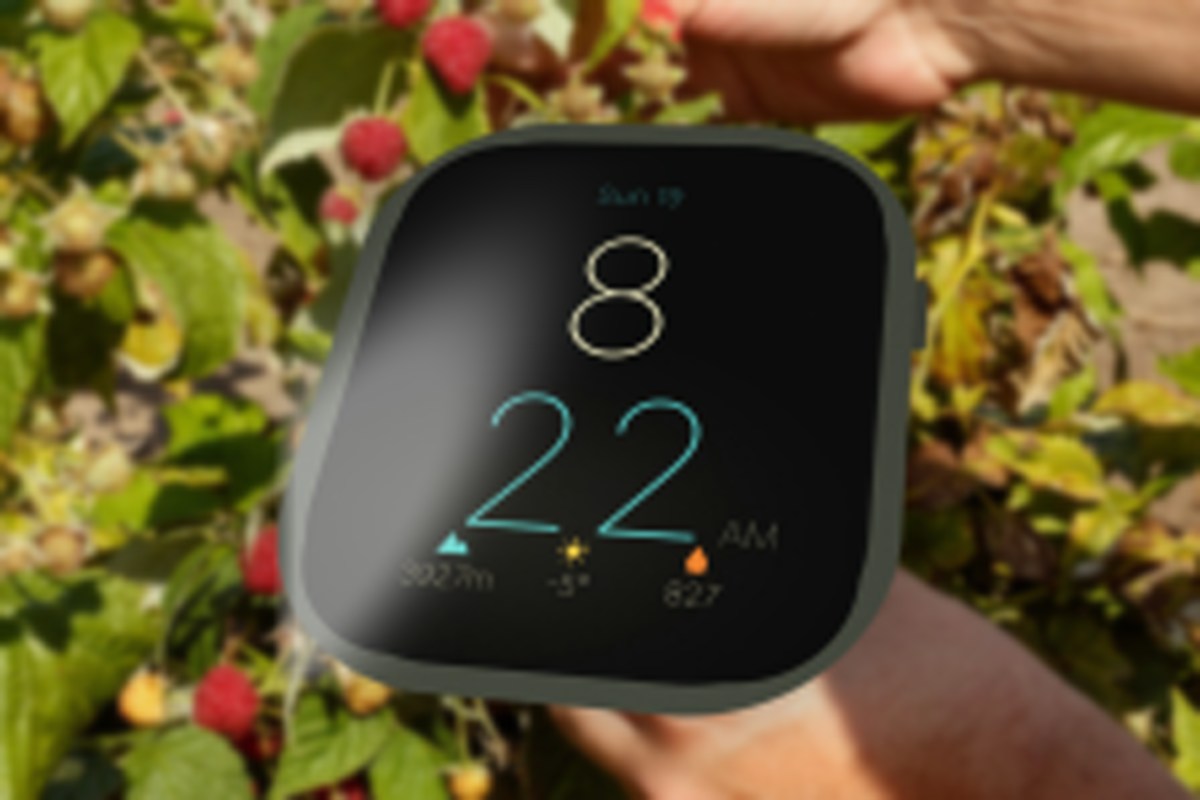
8:22
